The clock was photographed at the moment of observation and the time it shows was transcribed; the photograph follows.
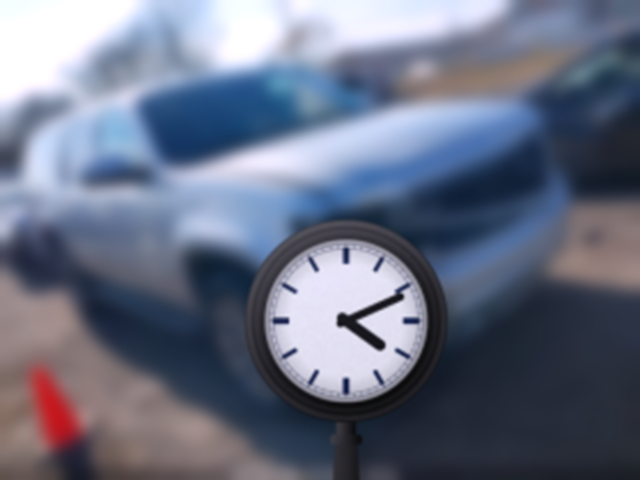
4:11
